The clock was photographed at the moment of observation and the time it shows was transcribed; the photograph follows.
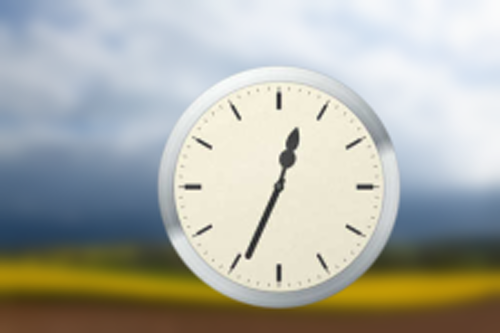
12:34
